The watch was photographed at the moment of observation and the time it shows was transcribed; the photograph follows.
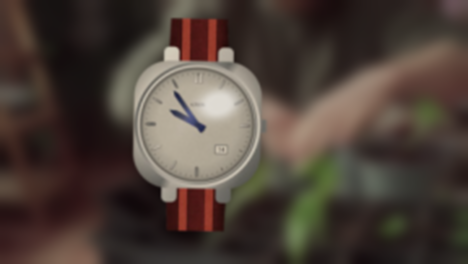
9:54
